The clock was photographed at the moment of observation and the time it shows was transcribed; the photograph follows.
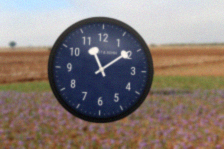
11:09
